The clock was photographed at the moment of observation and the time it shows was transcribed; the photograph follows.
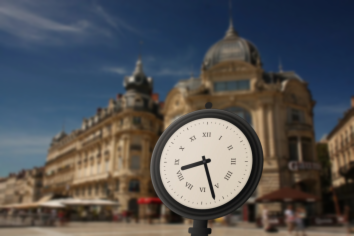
8:27
